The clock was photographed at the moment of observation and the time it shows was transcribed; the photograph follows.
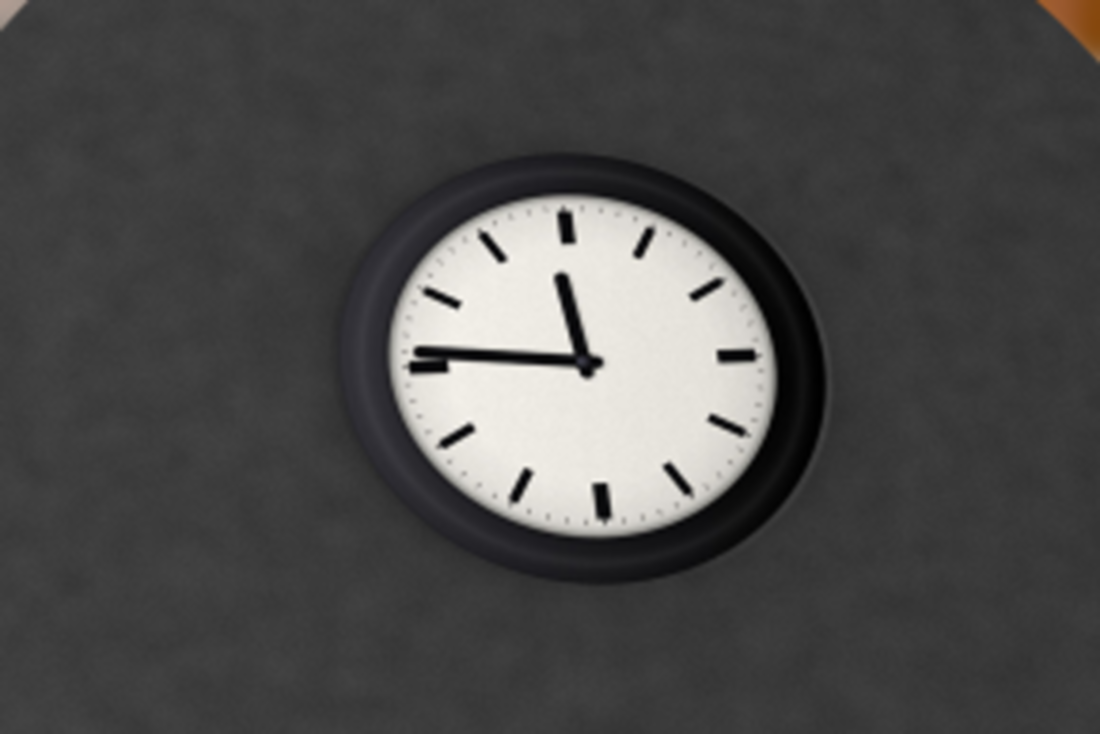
11:46
